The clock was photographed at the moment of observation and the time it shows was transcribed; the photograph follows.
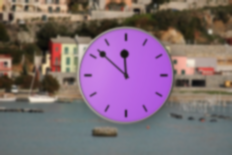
11:52
